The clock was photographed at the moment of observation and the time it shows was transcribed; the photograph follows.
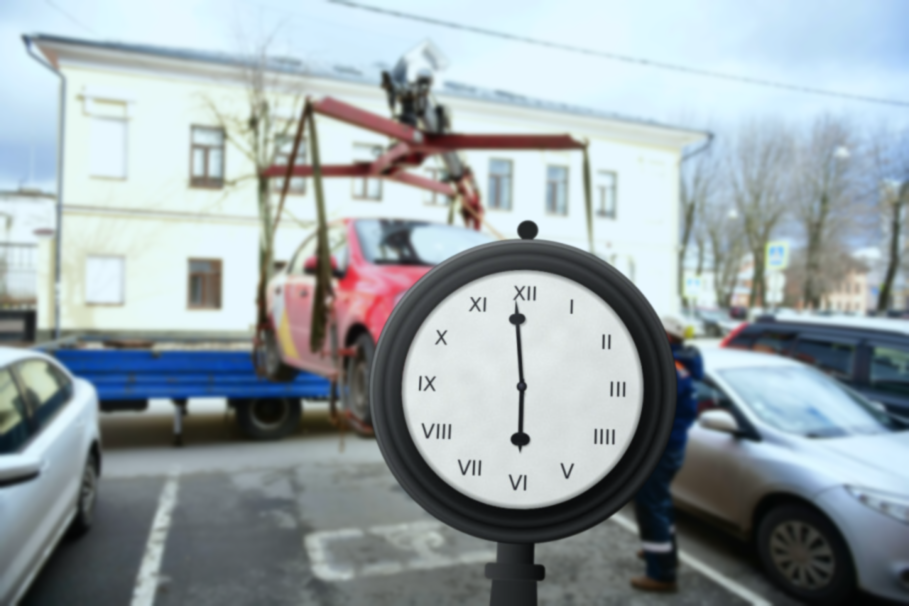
5:59
